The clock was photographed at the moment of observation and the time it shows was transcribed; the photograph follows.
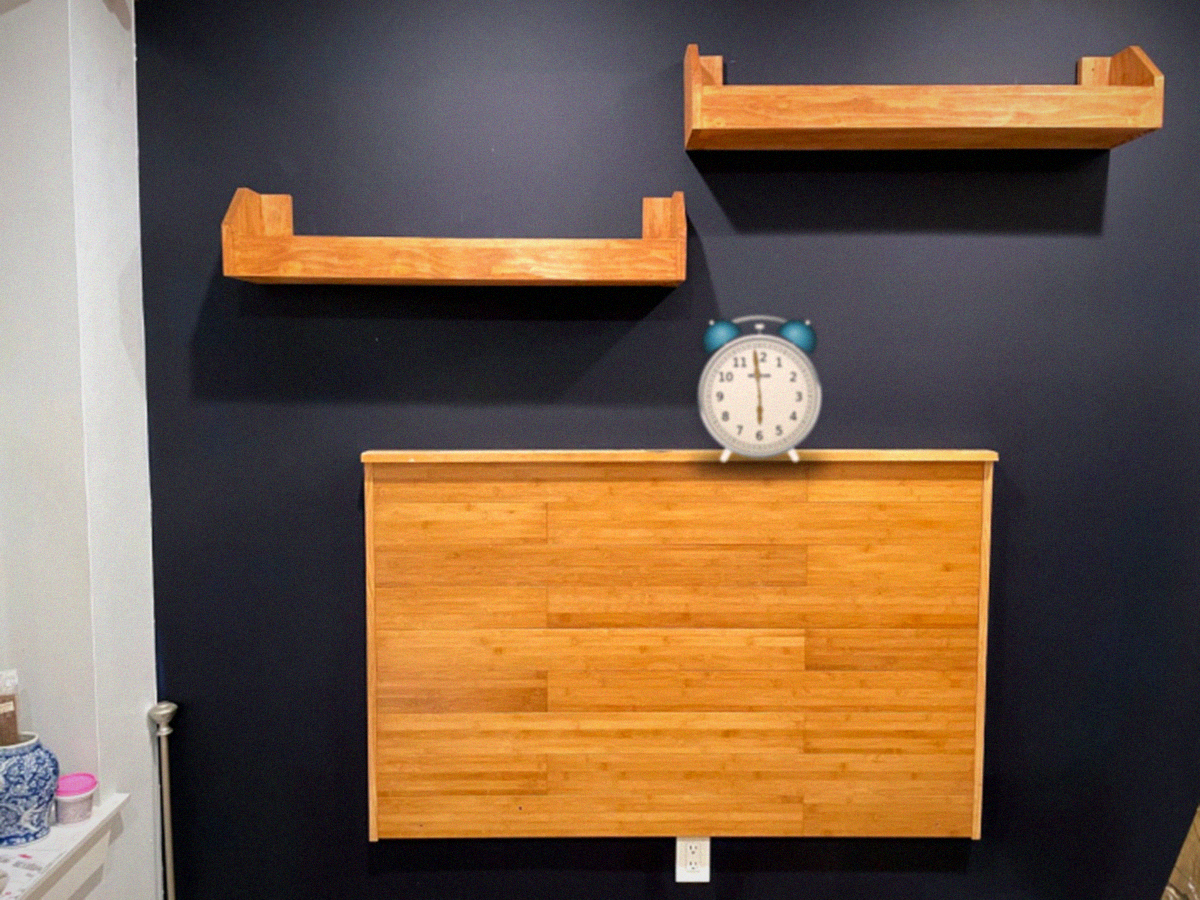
5:59
